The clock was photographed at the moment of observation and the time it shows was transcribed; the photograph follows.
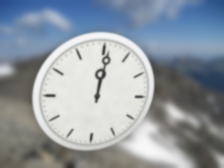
12:01
